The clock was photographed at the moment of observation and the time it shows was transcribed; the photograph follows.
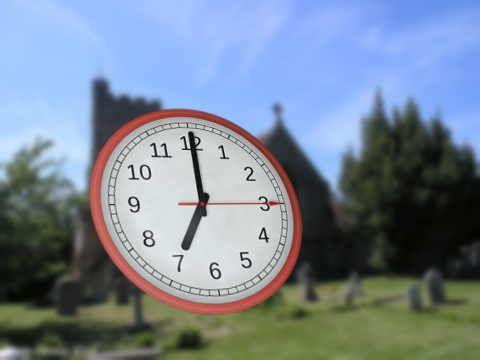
7:00:15
